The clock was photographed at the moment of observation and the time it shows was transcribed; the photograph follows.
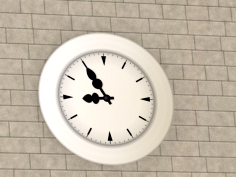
8:55
